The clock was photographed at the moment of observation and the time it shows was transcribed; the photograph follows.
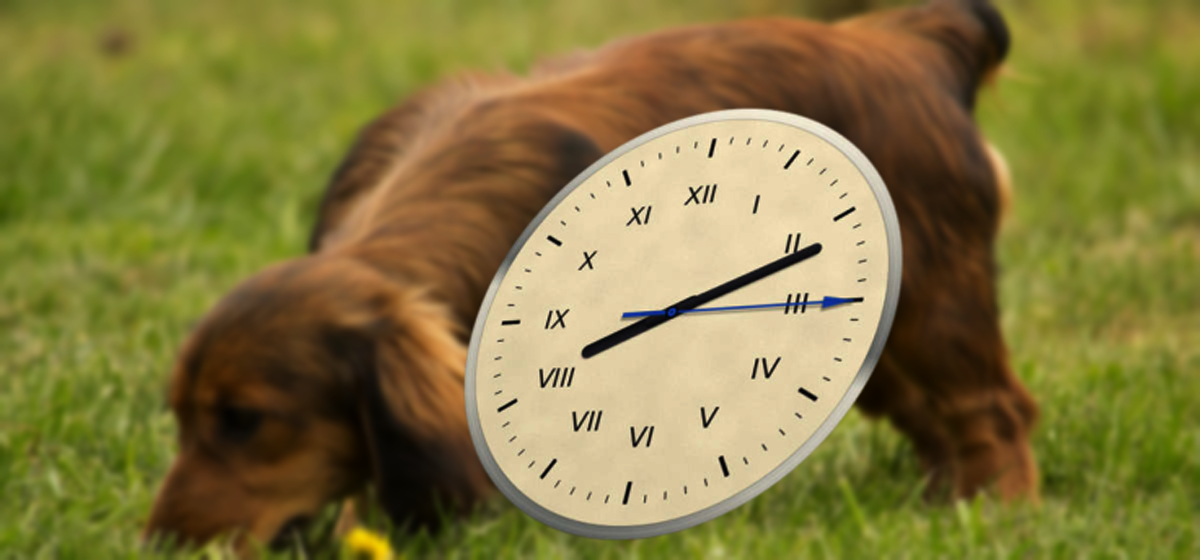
8:11:15
